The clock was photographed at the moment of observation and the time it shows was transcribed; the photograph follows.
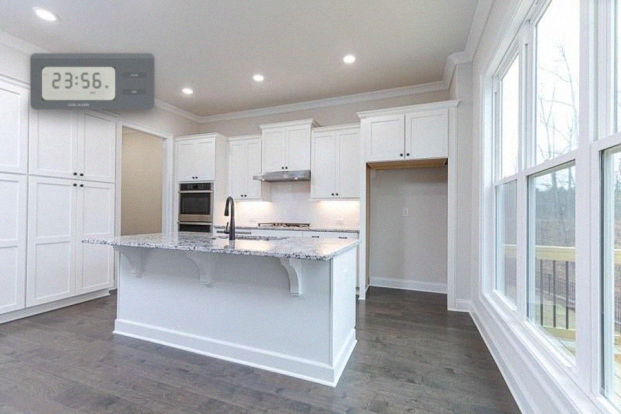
23:56
